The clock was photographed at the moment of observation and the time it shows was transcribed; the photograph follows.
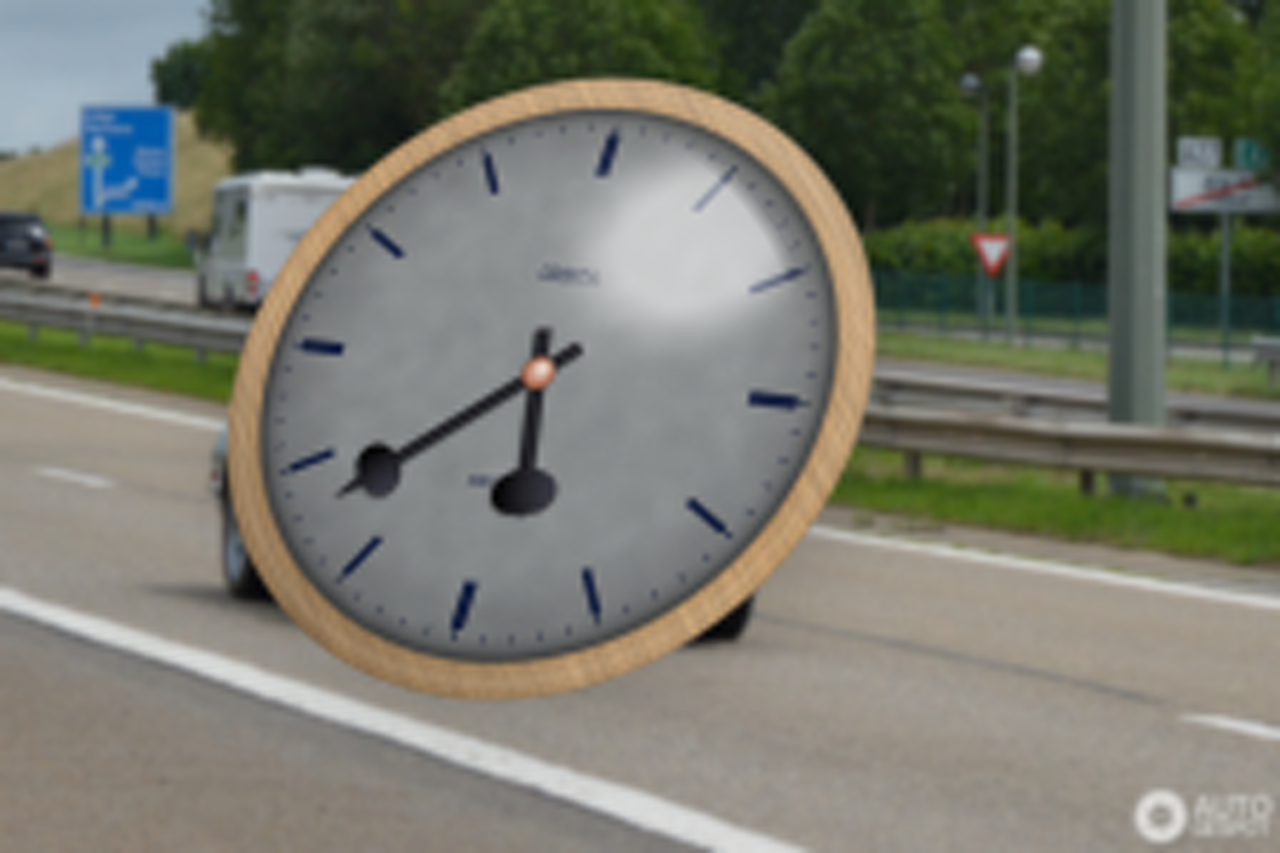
5:38
